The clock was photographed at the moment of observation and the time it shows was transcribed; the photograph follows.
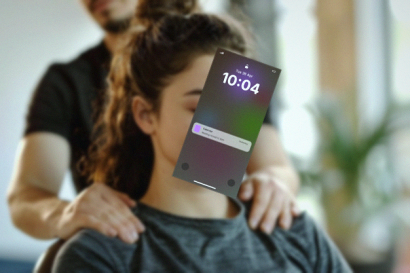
10:04
